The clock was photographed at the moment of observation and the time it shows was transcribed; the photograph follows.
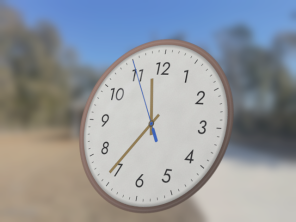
11:35:55
